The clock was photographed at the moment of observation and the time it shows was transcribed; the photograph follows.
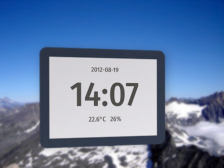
14:07
